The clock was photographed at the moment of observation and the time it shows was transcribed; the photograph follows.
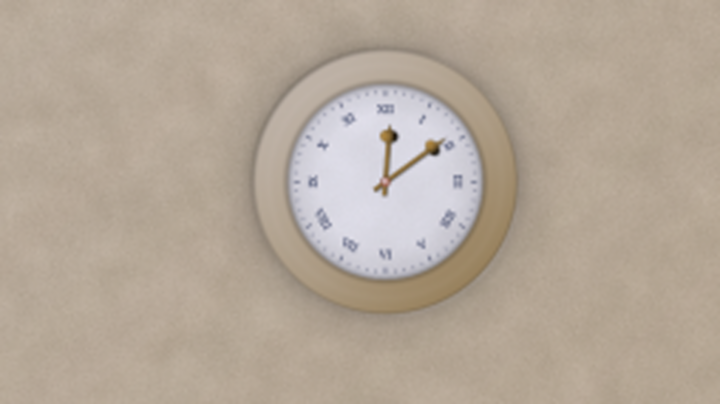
12:09
